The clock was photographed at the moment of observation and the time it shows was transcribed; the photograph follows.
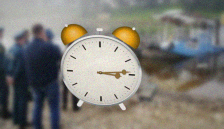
3:14
